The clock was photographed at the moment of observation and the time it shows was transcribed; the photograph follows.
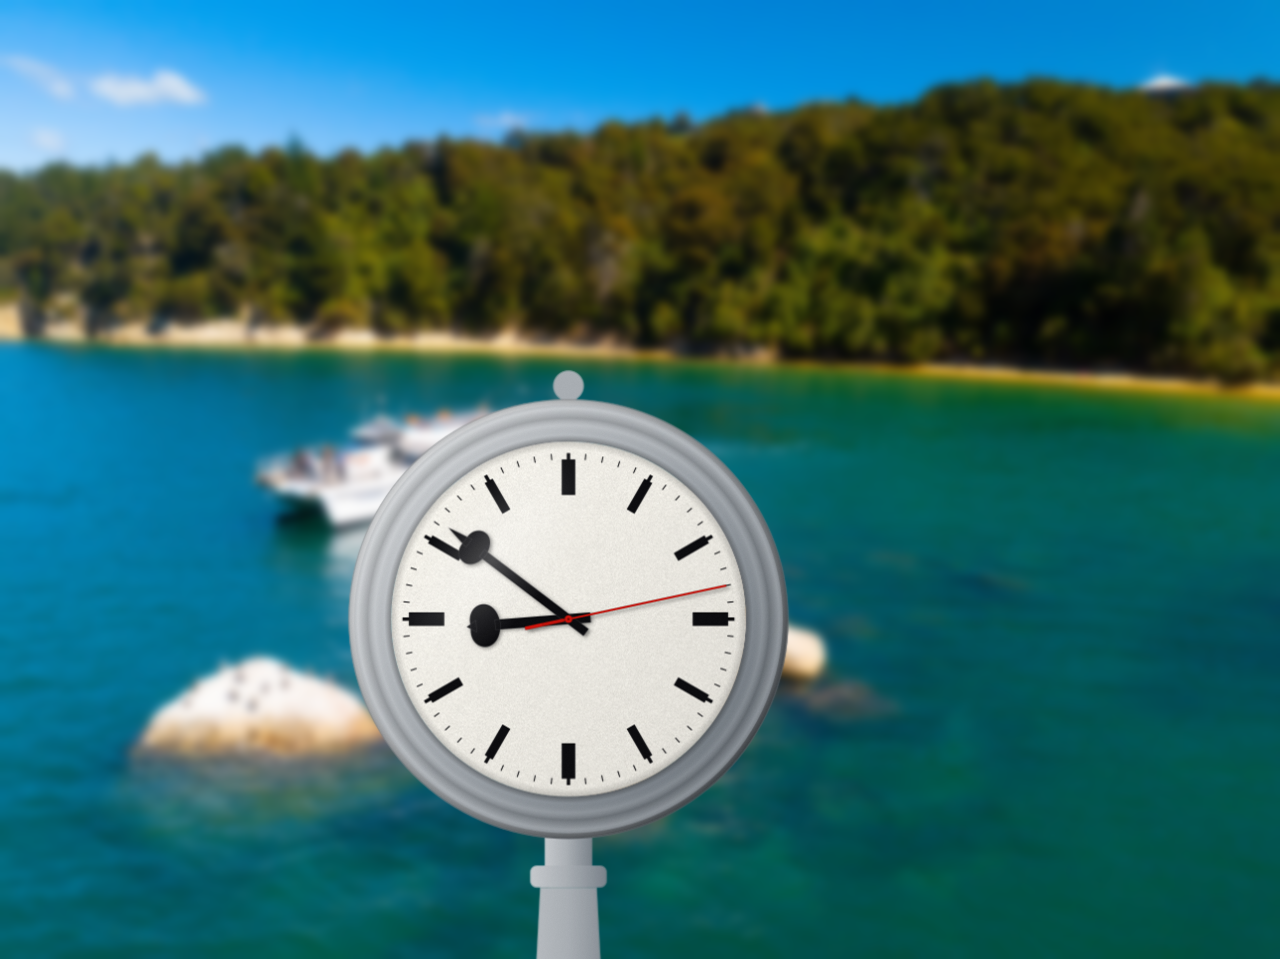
8:51:13
